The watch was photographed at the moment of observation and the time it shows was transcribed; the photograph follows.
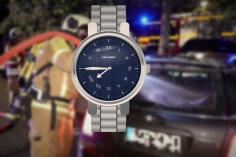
7:45
